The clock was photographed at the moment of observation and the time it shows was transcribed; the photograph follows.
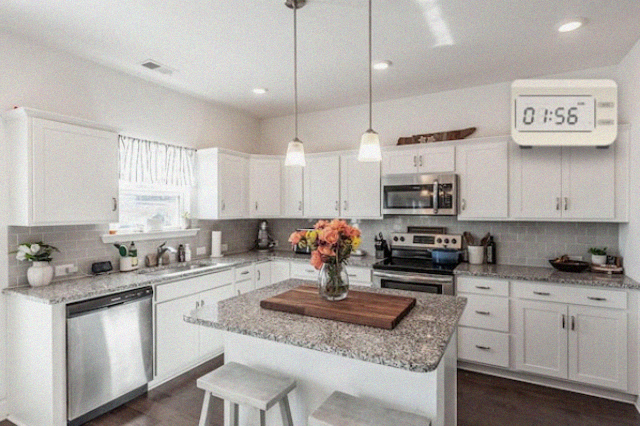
1:56
